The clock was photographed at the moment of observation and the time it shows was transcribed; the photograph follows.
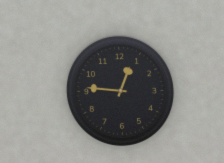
12:46
